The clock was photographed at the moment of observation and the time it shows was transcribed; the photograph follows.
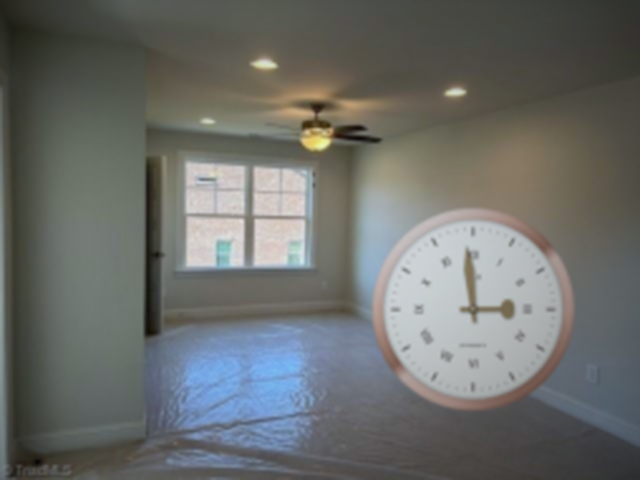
2:59
